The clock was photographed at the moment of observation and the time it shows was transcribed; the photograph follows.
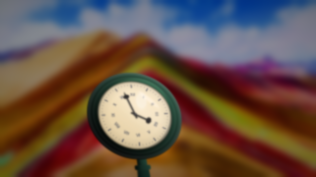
3:57
